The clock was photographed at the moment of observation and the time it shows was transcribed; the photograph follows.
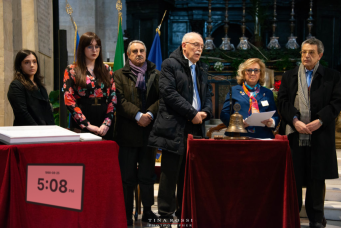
5:08
